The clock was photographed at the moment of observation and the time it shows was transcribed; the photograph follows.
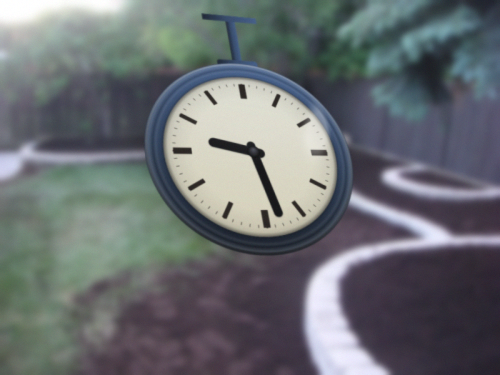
9:28
